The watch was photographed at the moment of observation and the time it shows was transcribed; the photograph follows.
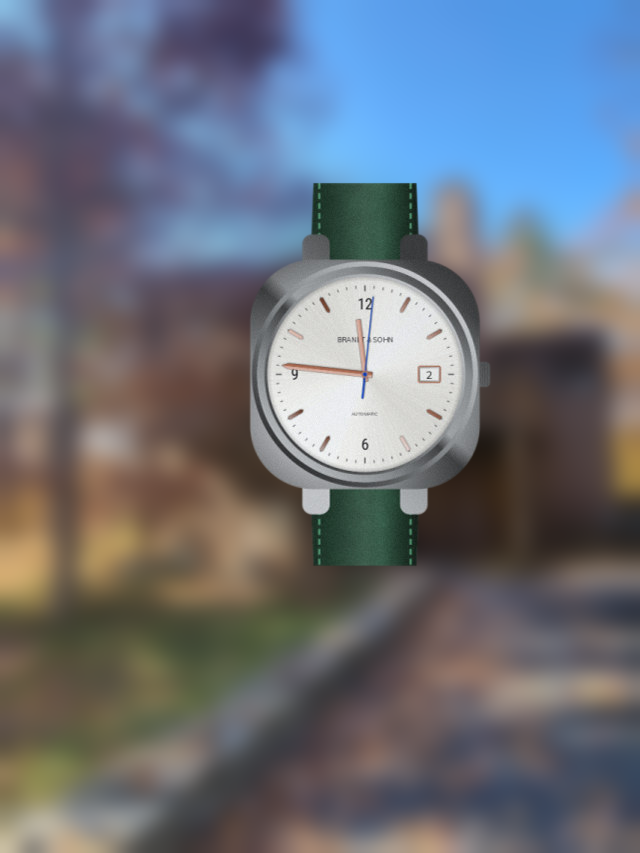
11:46:01
